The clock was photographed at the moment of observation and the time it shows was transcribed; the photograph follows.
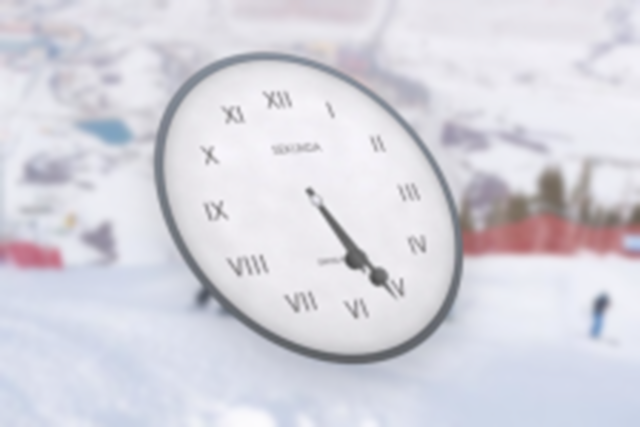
5:26
